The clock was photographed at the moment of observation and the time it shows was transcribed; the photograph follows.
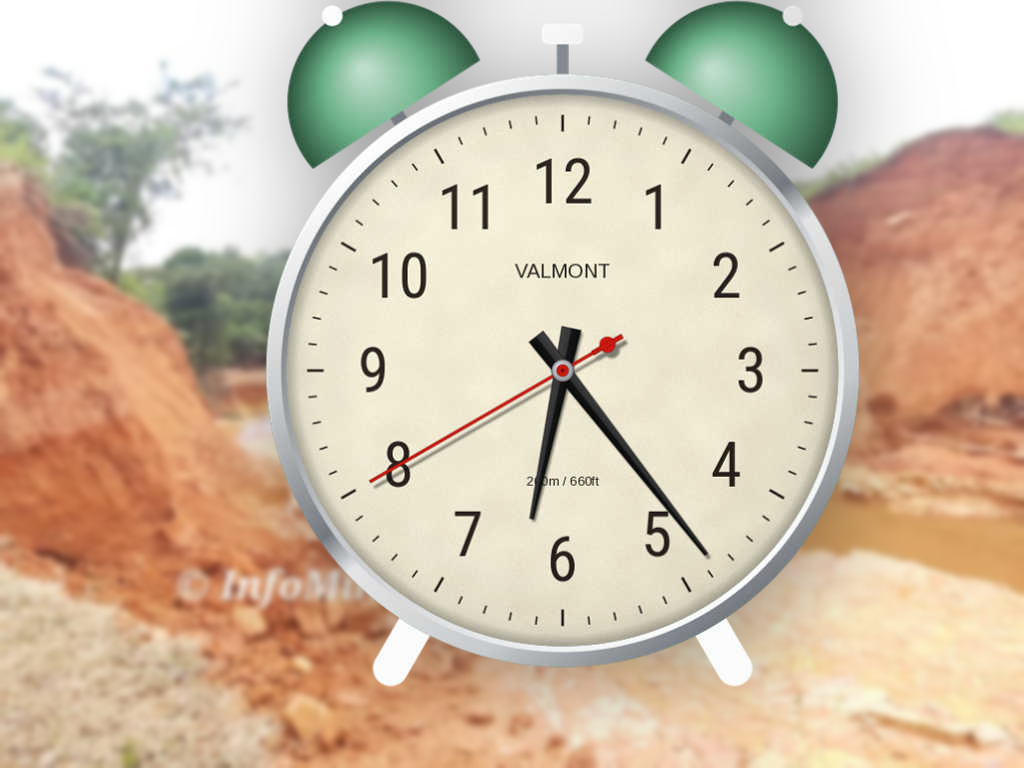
6:23:40
